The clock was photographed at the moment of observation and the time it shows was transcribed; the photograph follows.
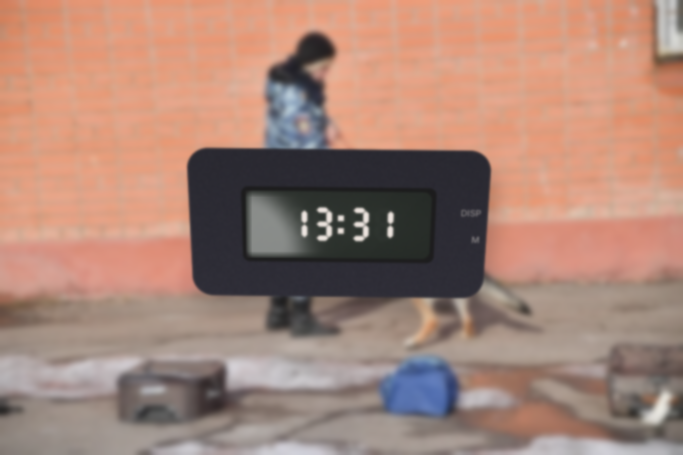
13:31
